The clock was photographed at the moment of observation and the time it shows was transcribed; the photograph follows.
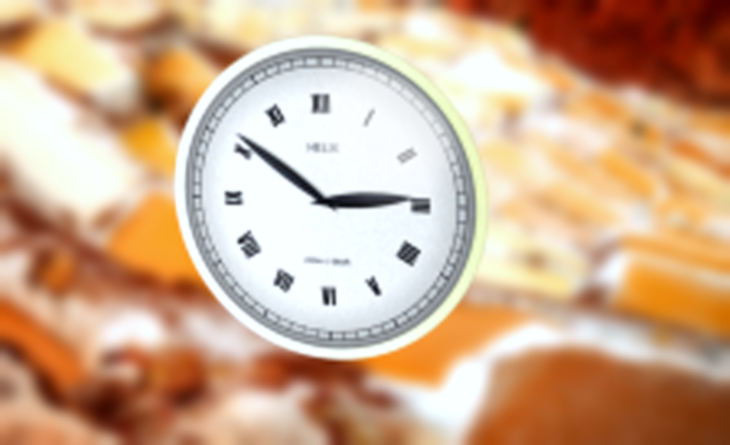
2:51
